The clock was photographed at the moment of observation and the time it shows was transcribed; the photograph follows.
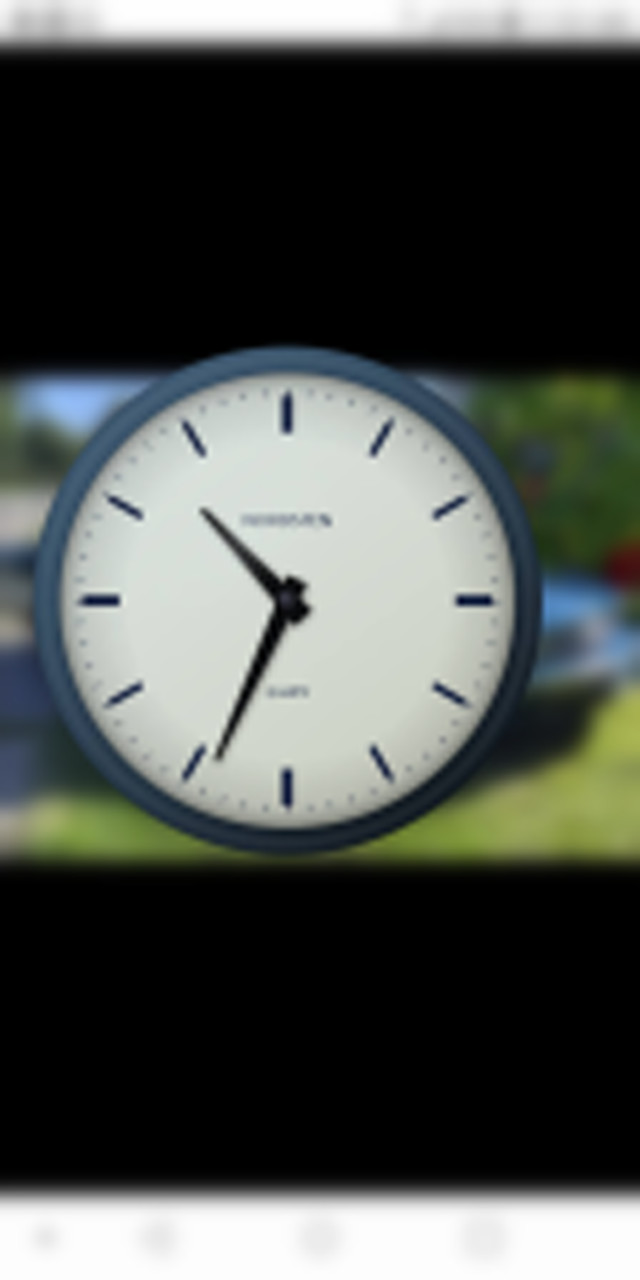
10:34
